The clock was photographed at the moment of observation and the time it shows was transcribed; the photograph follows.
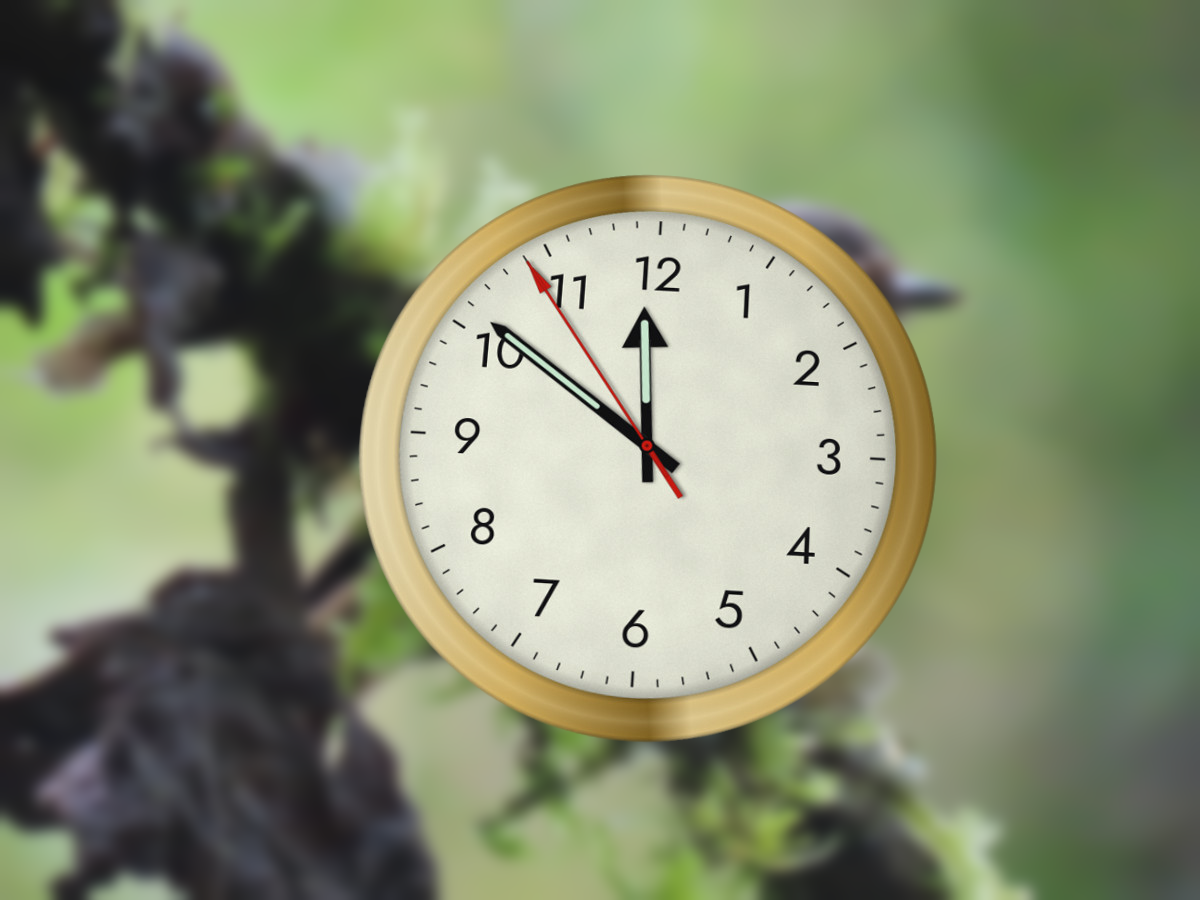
11:50:54
